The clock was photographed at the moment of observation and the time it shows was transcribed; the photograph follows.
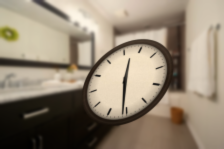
11:26
